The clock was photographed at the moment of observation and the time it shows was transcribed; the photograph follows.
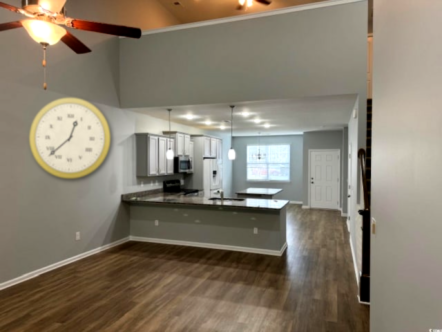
12:38
